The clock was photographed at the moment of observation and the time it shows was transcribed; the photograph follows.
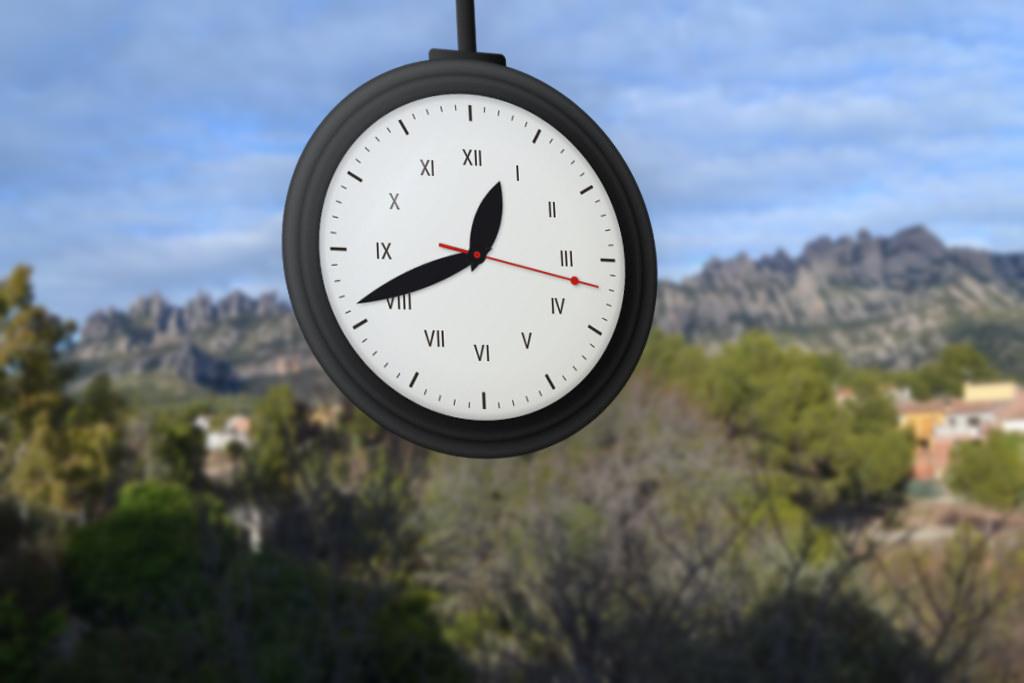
12:41:17
